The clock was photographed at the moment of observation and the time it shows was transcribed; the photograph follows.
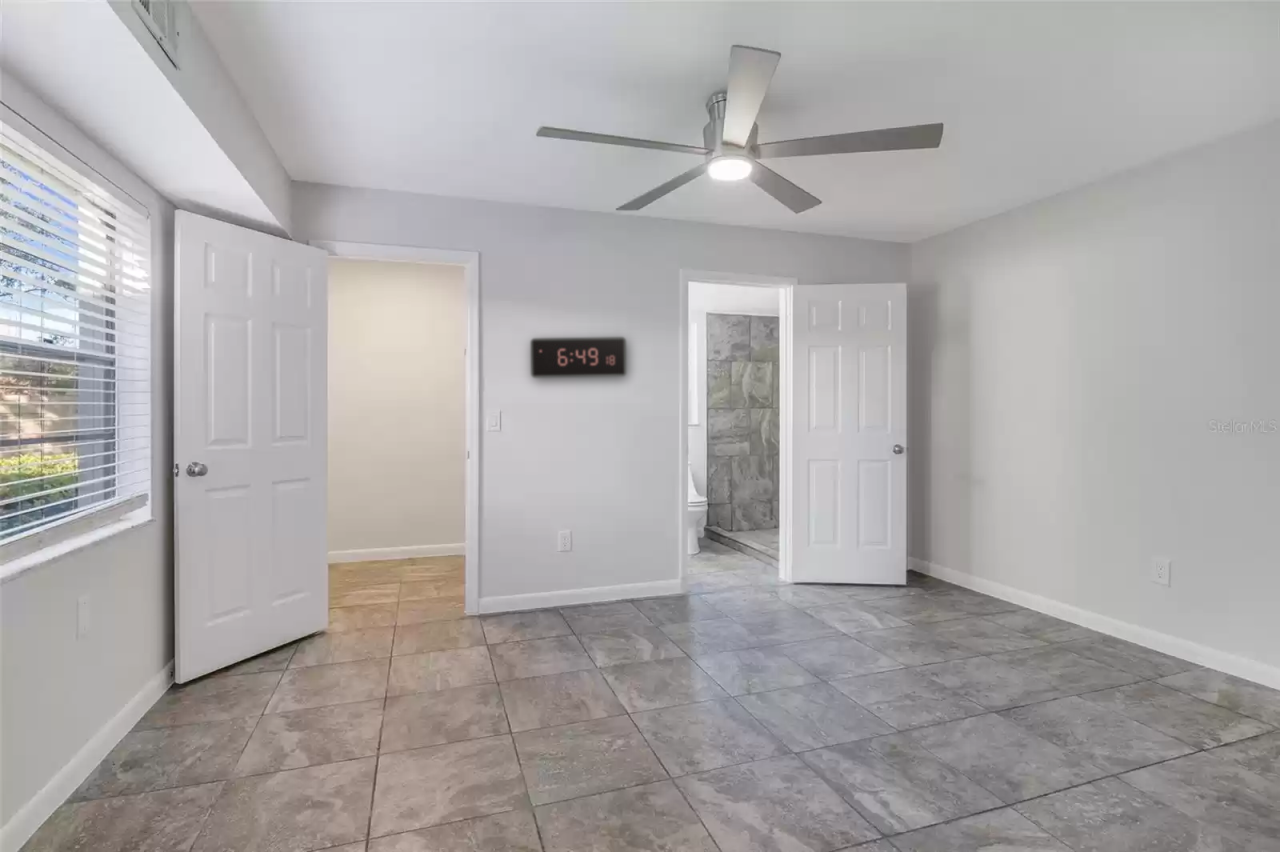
6:49
